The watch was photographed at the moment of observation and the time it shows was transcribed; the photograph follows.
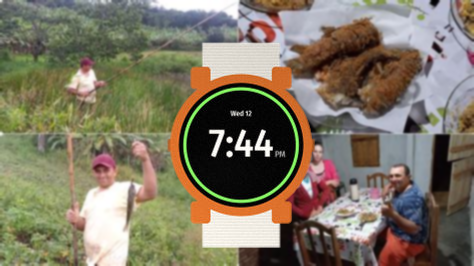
7:44
